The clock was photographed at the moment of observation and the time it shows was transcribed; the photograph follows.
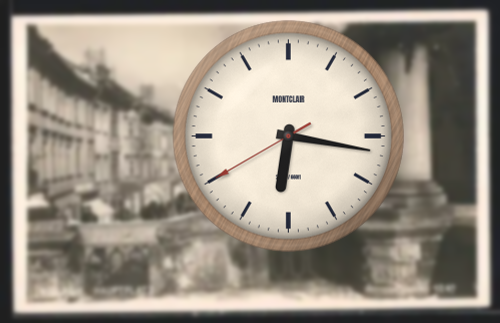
6:16:40
